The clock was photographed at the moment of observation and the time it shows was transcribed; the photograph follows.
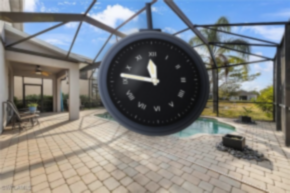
11:47
